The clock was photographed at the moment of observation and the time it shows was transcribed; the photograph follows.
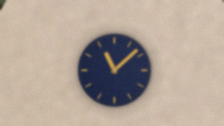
11:08
